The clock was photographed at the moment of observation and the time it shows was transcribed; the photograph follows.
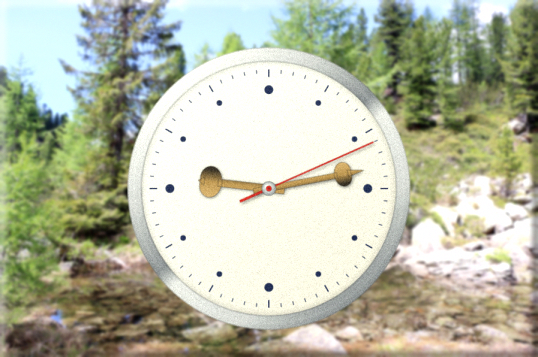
9:13:11
